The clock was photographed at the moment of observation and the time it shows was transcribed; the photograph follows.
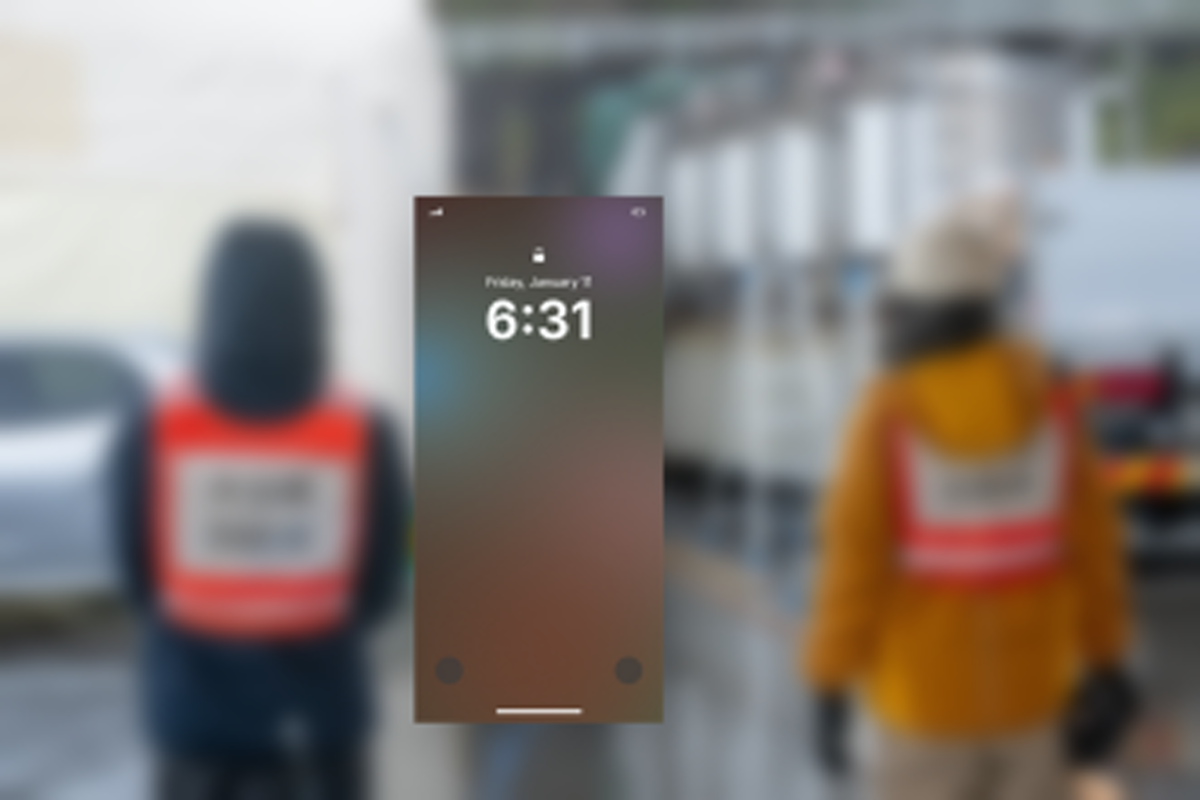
6:31
